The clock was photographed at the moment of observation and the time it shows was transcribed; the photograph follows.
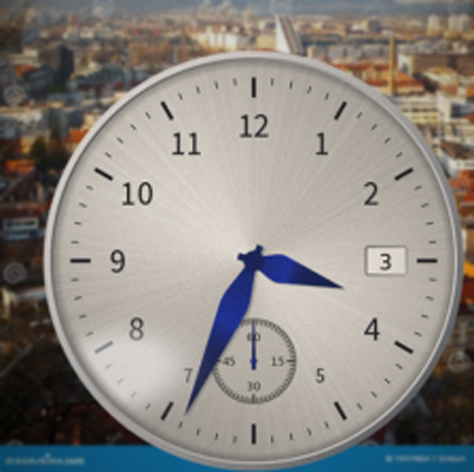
3:34
